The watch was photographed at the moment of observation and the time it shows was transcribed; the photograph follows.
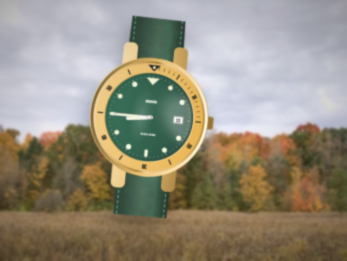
8:45
